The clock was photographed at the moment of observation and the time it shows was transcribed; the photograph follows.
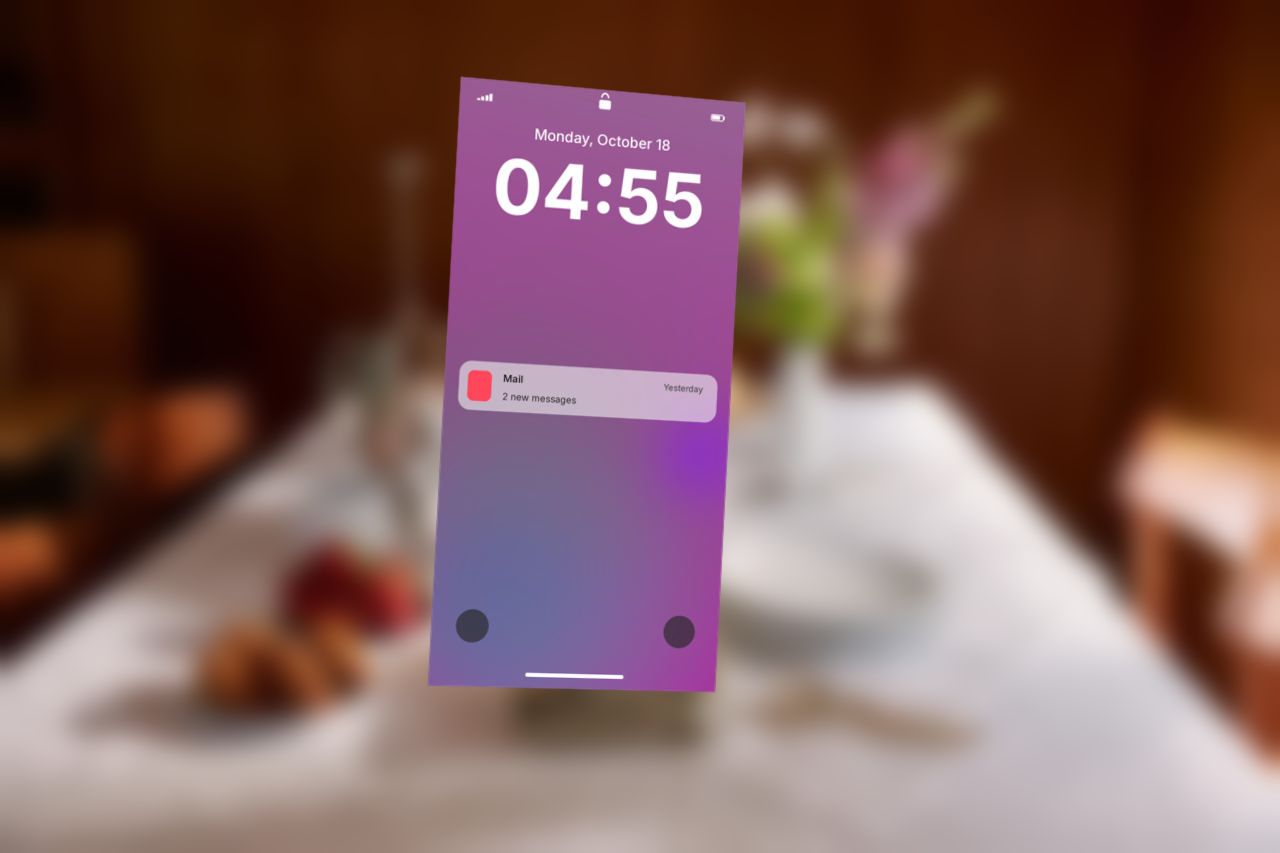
4:55
